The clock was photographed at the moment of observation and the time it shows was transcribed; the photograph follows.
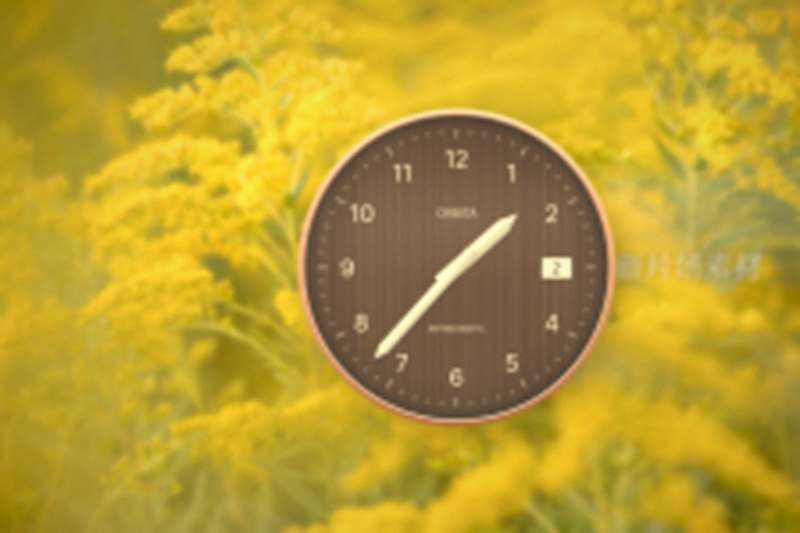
1:37
